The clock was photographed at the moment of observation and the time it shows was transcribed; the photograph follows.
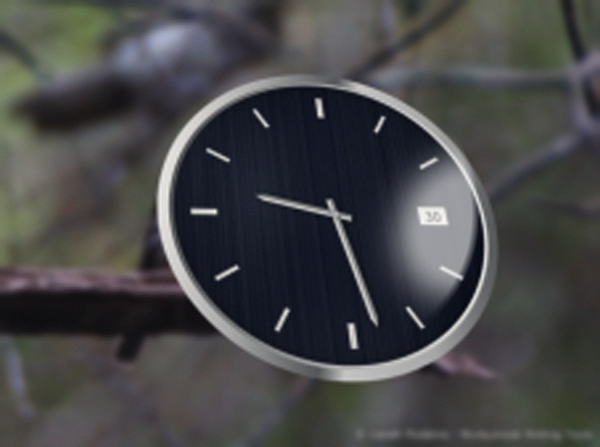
9:28
